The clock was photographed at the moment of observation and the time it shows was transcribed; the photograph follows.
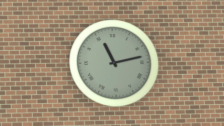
11:13
